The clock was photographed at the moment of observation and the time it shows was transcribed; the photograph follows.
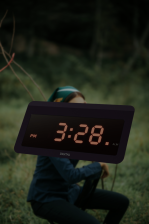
3:28
